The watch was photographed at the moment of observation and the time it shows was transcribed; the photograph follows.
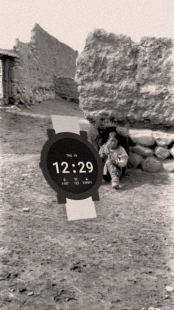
12:29
